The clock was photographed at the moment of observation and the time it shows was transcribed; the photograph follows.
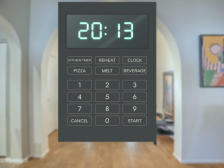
20:13
